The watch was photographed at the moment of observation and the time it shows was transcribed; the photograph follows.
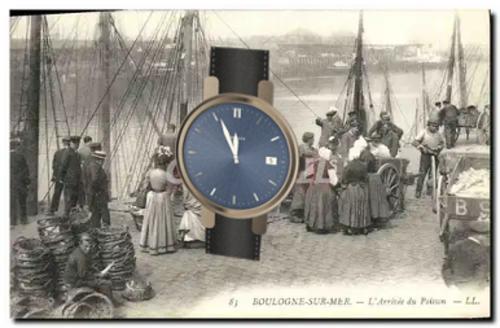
11:56
